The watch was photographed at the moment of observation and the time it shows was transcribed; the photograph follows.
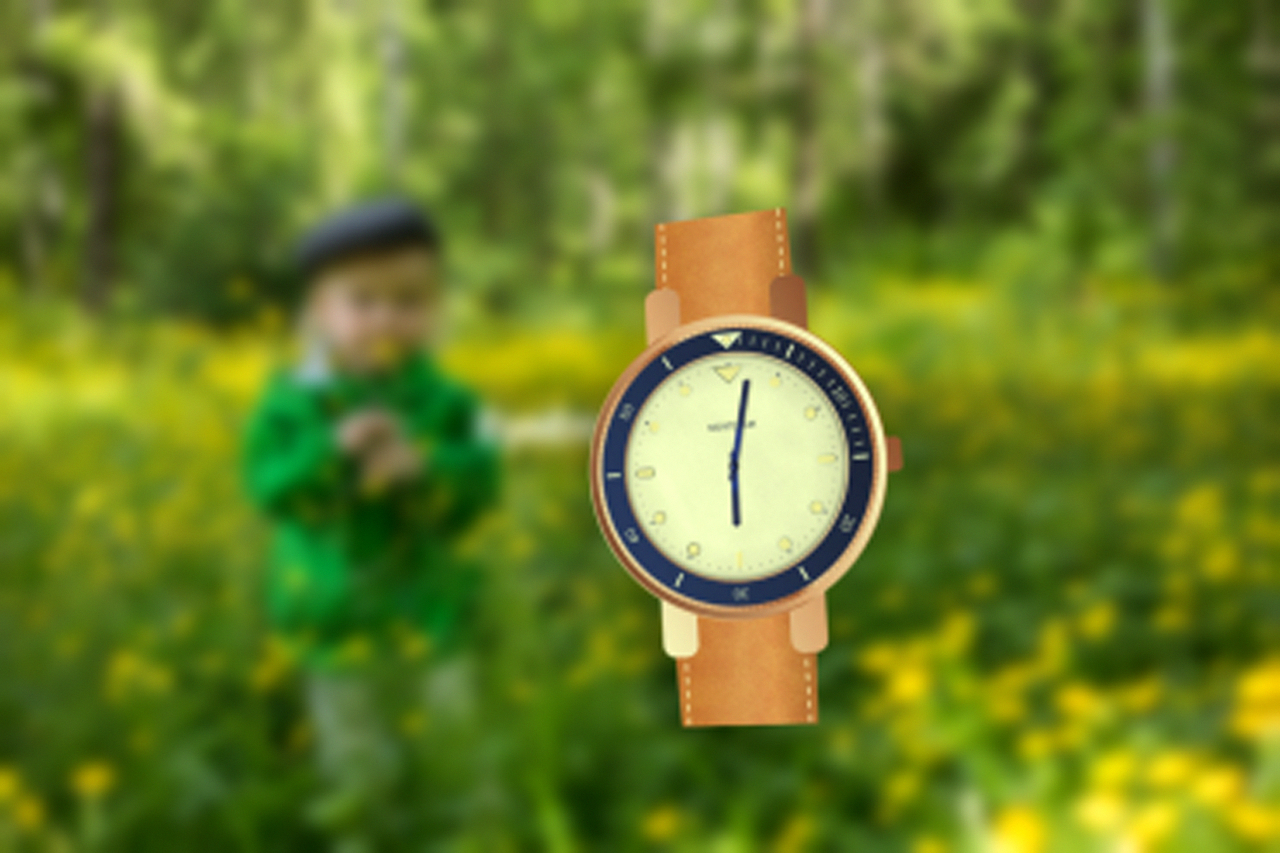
6:02
